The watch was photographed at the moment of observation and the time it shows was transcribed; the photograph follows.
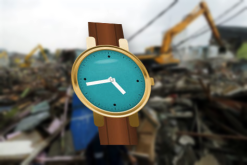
4:43
